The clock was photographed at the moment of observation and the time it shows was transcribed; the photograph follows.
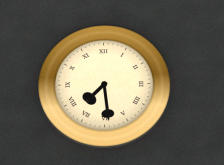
7:29
